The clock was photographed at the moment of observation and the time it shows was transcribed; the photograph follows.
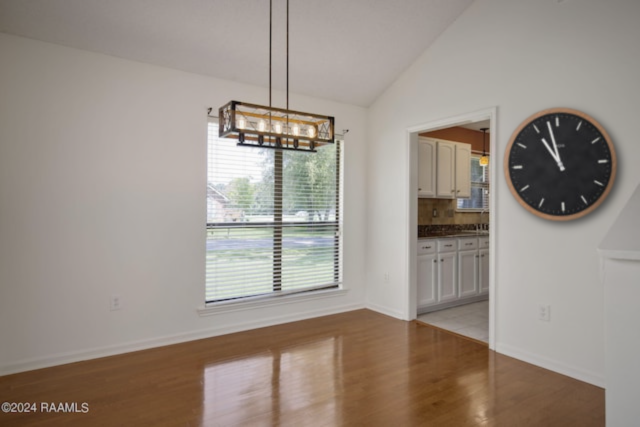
10:58
